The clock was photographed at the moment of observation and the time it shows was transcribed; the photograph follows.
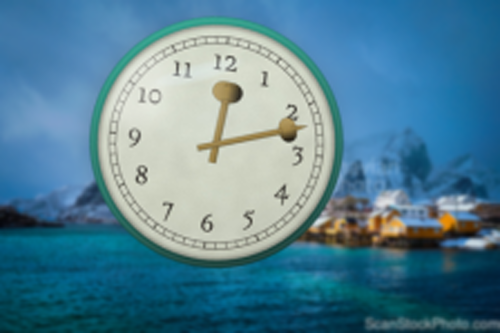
12:12
